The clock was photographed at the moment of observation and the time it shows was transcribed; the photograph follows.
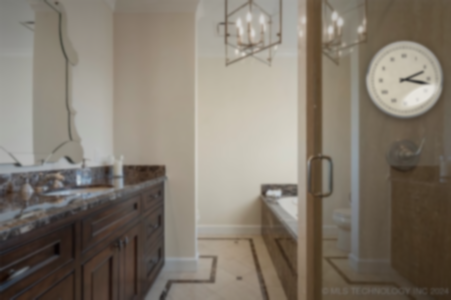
2:17
